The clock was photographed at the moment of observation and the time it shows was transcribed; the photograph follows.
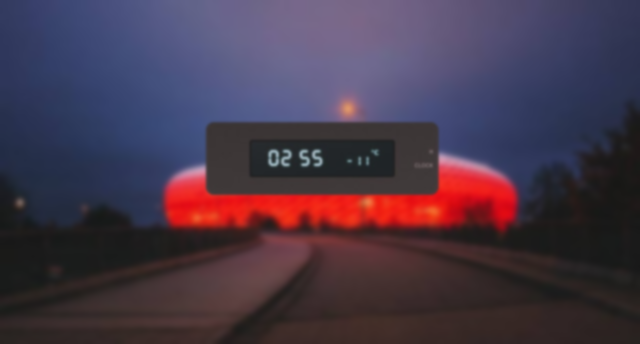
2:55
